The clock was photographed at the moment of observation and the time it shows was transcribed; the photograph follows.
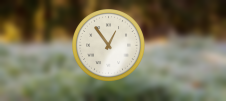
12:54
